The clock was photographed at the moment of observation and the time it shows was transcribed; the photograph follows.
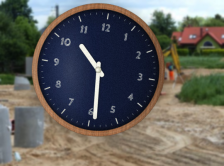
10:29
